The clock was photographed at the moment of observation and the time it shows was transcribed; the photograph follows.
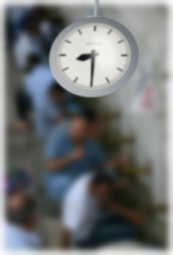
8:30
